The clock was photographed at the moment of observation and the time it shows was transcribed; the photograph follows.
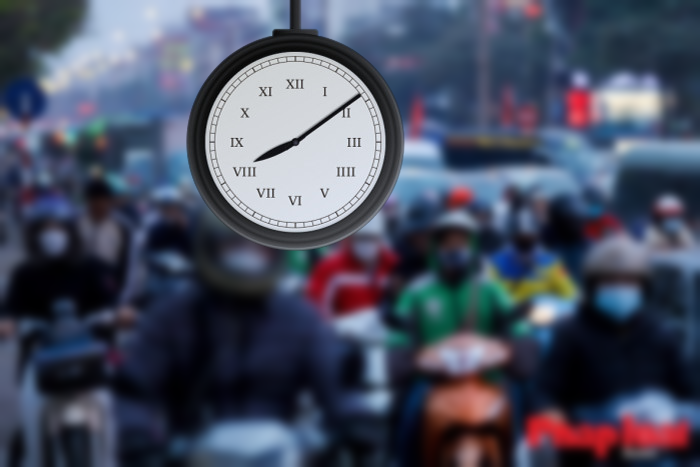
8:09
